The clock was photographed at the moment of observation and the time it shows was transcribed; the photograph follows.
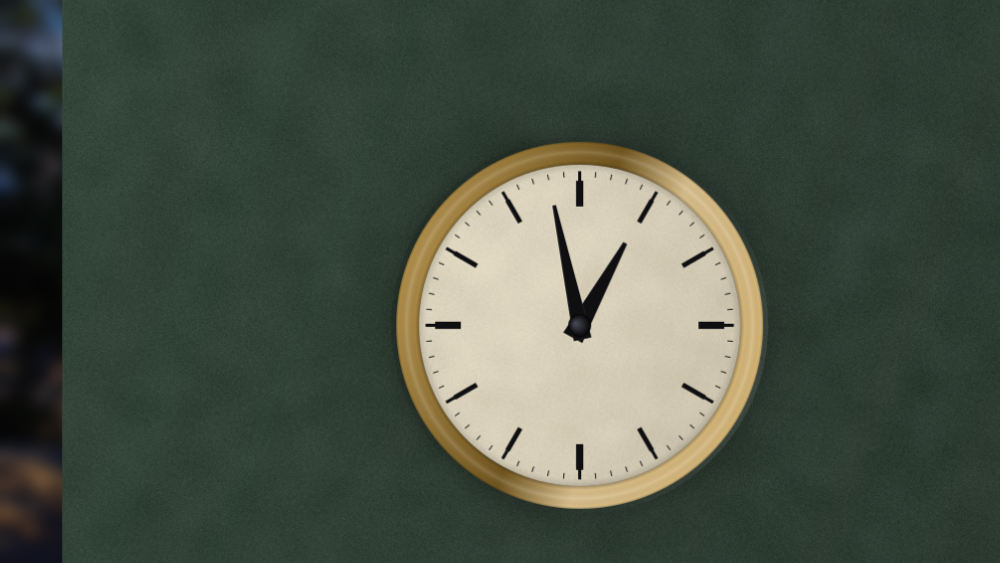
12:58
